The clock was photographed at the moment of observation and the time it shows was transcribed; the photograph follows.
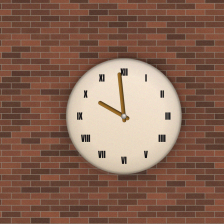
9:59
